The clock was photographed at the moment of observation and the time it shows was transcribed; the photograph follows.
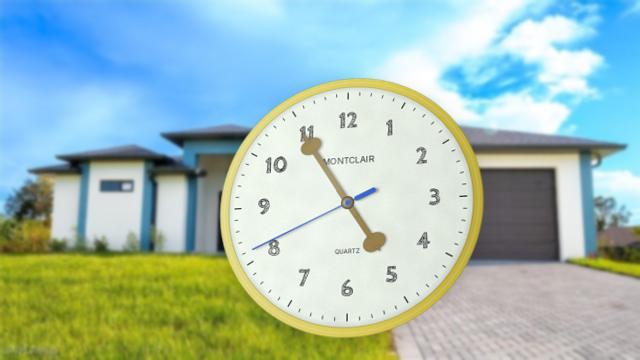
4:54:41
